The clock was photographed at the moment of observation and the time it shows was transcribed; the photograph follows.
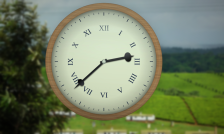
2:38
